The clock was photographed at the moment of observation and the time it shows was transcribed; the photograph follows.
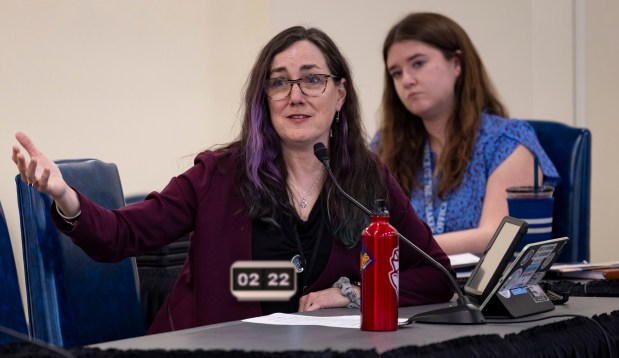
2:22
